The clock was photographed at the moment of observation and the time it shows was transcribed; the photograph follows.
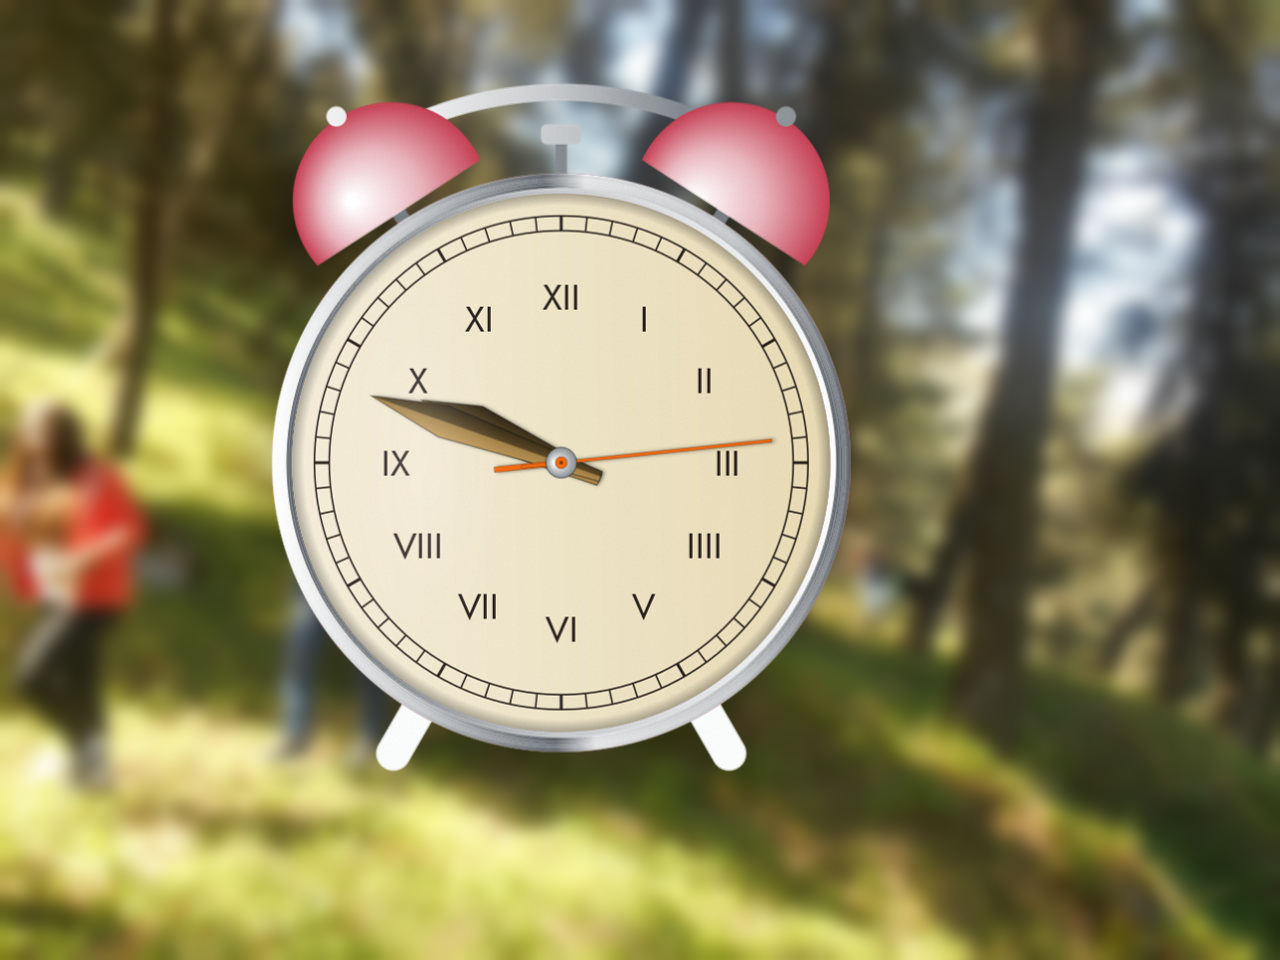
9:48:14
